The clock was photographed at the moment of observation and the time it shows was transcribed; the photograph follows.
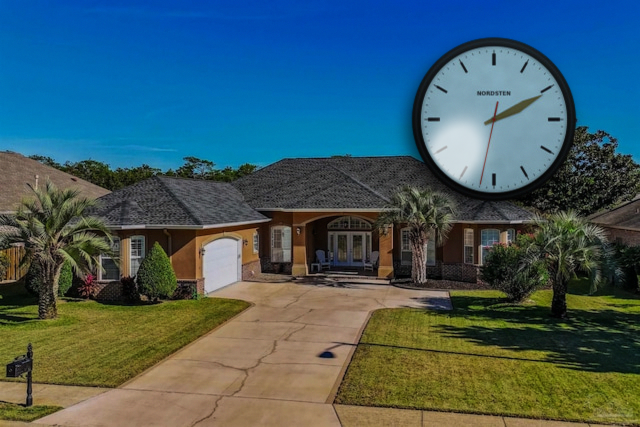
2:10:32
